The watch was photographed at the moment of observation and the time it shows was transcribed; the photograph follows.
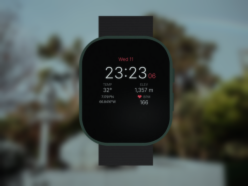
23:23
